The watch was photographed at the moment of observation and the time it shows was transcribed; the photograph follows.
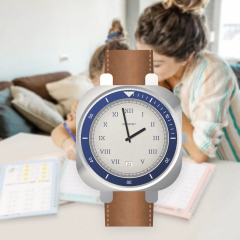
1:58
